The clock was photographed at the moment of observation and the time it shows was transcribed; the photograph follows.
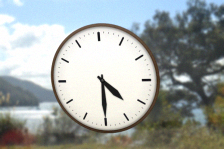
4:30
